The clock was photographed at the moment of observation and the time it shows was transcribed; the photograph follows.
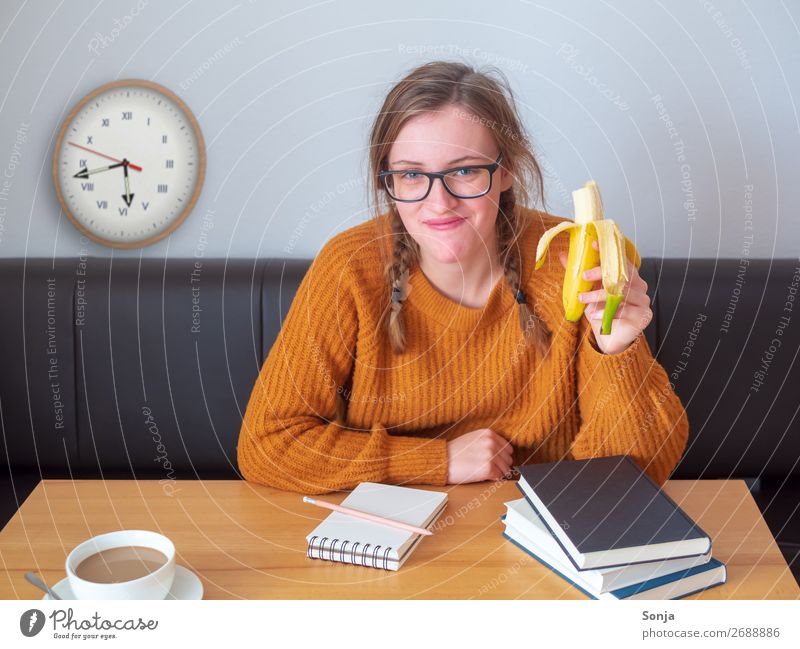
5:42:48
